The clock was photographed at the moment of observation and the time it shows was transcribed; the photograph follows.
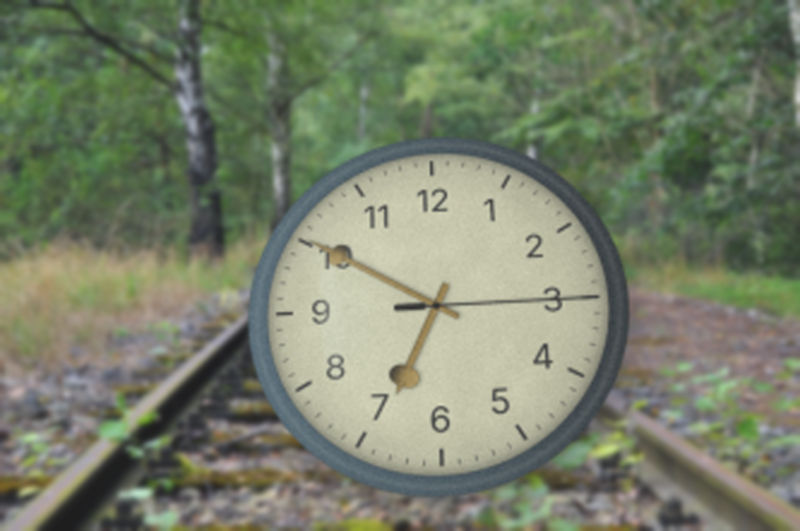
6:50:15
